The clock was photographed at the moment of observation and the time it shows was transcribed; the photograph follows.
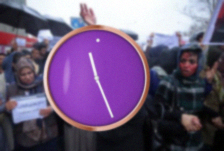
11:26
